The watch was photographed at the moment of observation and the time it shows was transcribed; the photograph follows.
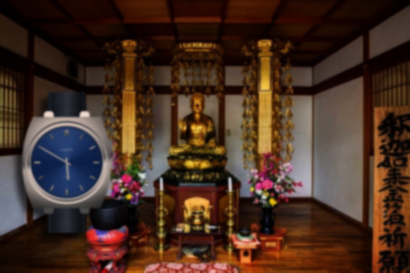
5:50
